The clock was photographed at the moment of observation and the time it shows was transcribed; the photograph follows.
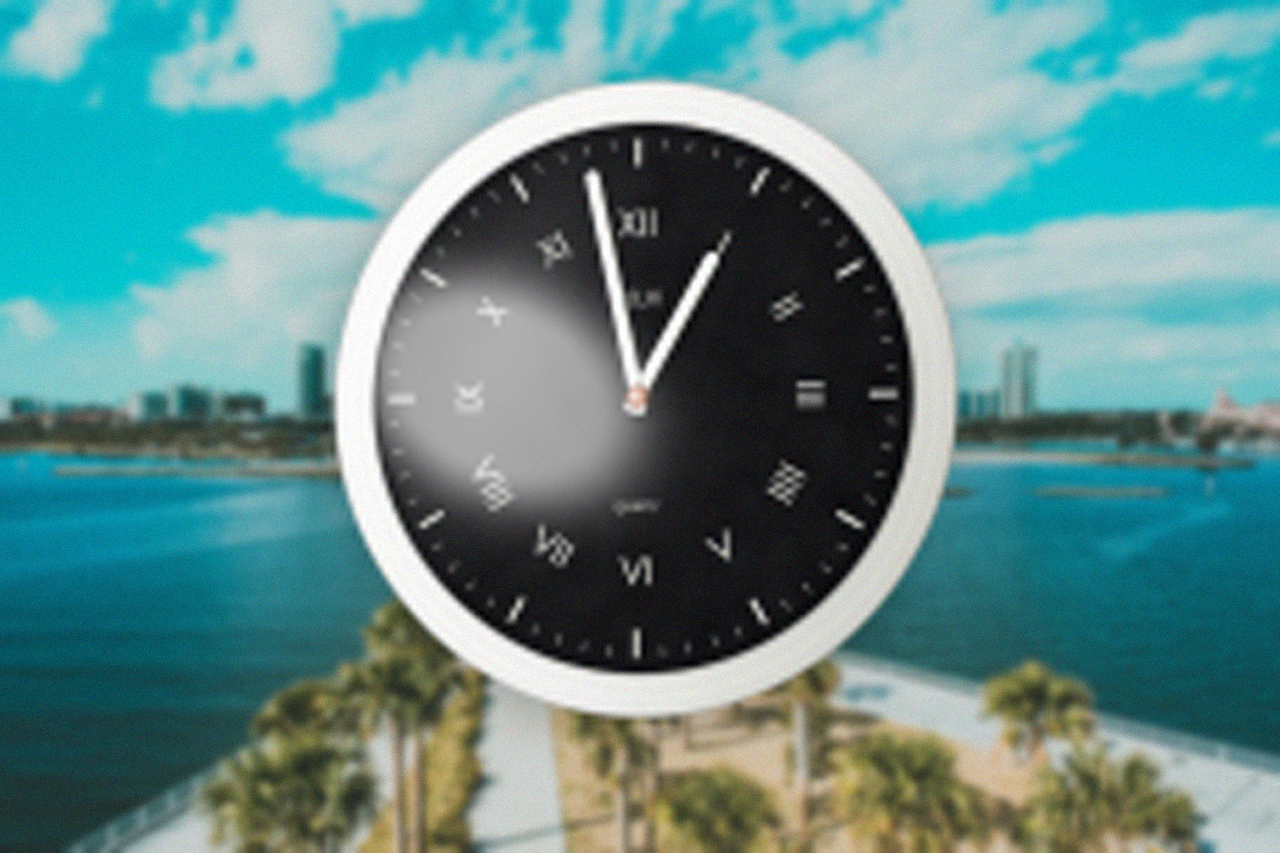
12:58
